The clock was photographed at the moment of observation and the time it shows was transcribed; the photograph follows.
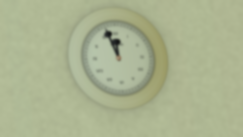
11:57
